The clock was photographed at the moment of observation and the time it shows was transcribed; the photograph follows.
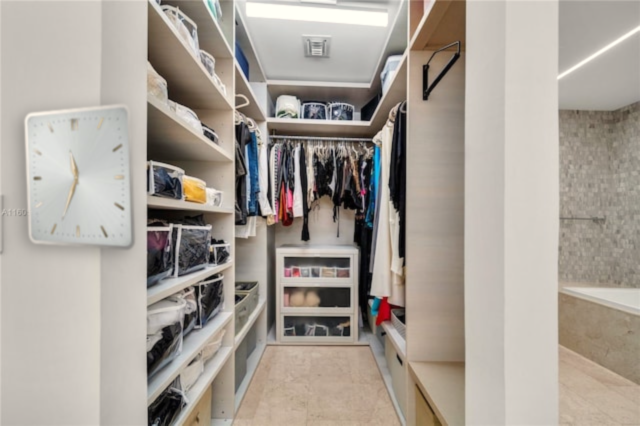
11:34
